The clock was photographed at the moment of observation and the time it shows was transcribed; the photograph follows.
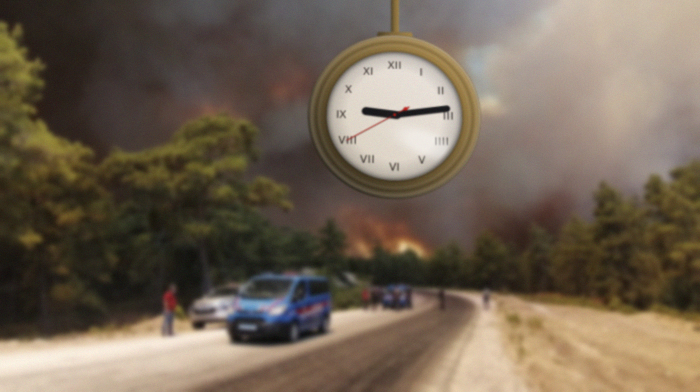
9:13:40
